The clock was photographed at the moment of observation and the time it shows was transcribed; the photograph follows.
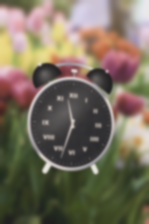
11:33
